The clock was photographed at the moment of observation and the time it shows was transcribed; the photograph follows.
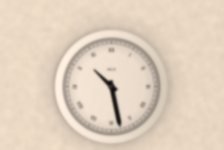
10:28
